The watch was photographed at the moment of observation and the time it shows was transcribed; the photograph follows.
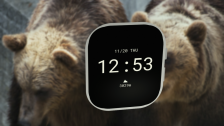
12:53
